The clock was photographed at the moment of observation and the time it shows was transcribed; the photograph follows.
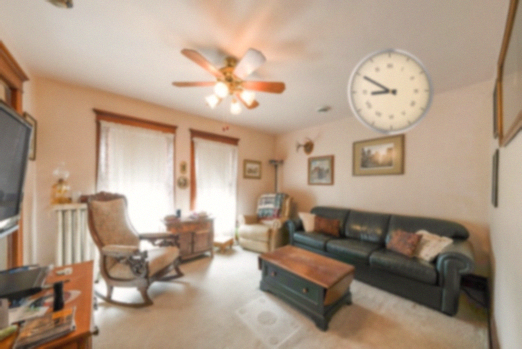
8:50
